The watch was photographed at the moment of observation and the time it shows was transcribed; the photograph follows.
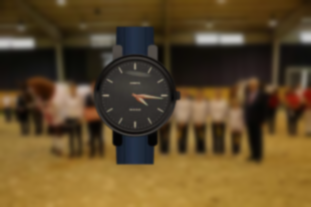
4:16
